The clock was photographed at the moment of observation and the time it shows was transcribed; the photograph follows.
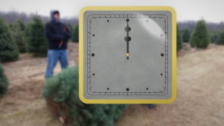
12:00
